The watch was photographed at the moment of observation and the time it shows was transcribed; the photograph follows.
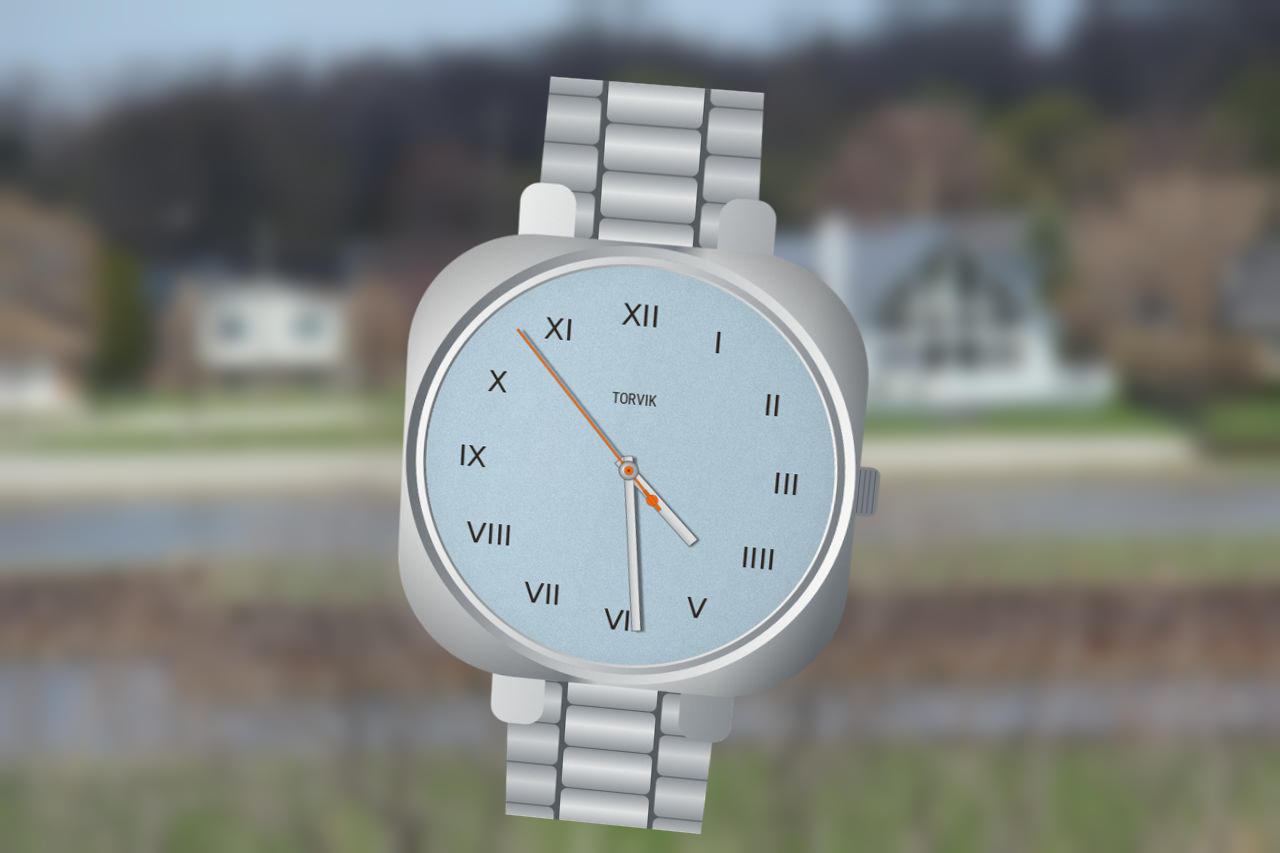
4:28:53
